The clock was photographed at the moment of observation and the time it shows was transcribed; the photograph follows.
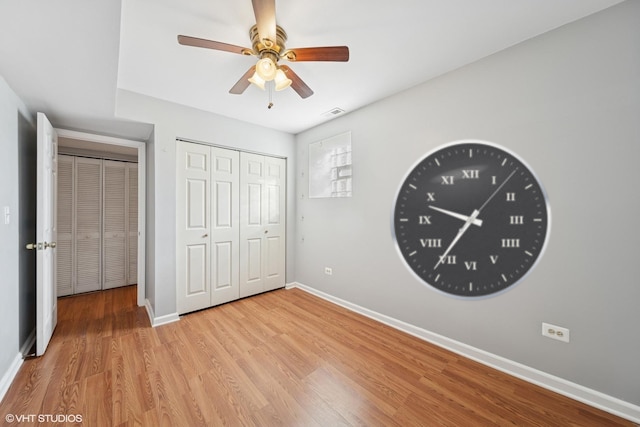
9:36:07
